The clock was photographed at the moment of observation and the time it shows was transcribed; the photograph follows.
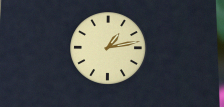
1:13
